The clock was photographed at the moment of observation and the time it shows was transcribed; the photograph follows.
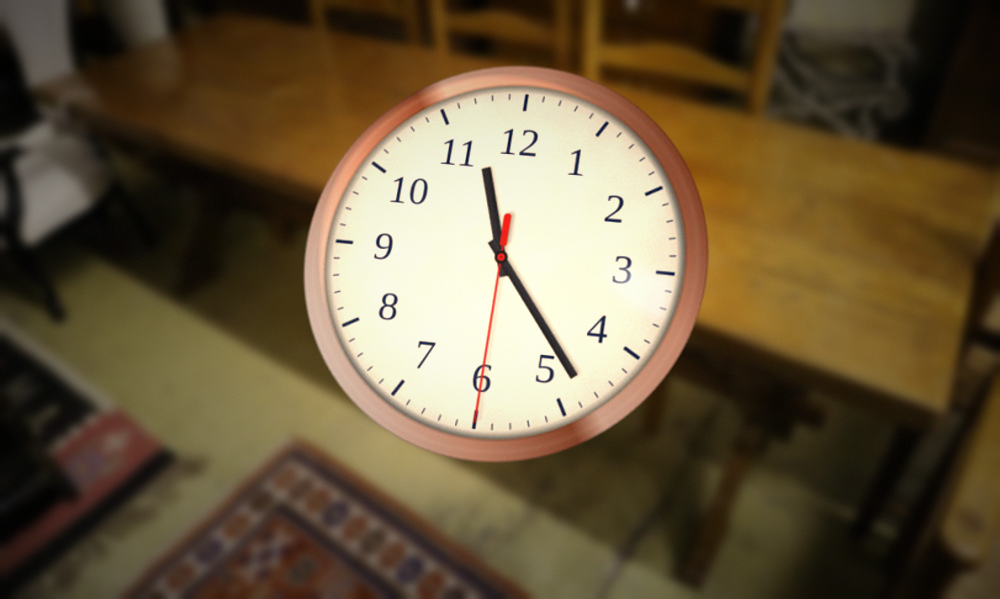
11:23:30
